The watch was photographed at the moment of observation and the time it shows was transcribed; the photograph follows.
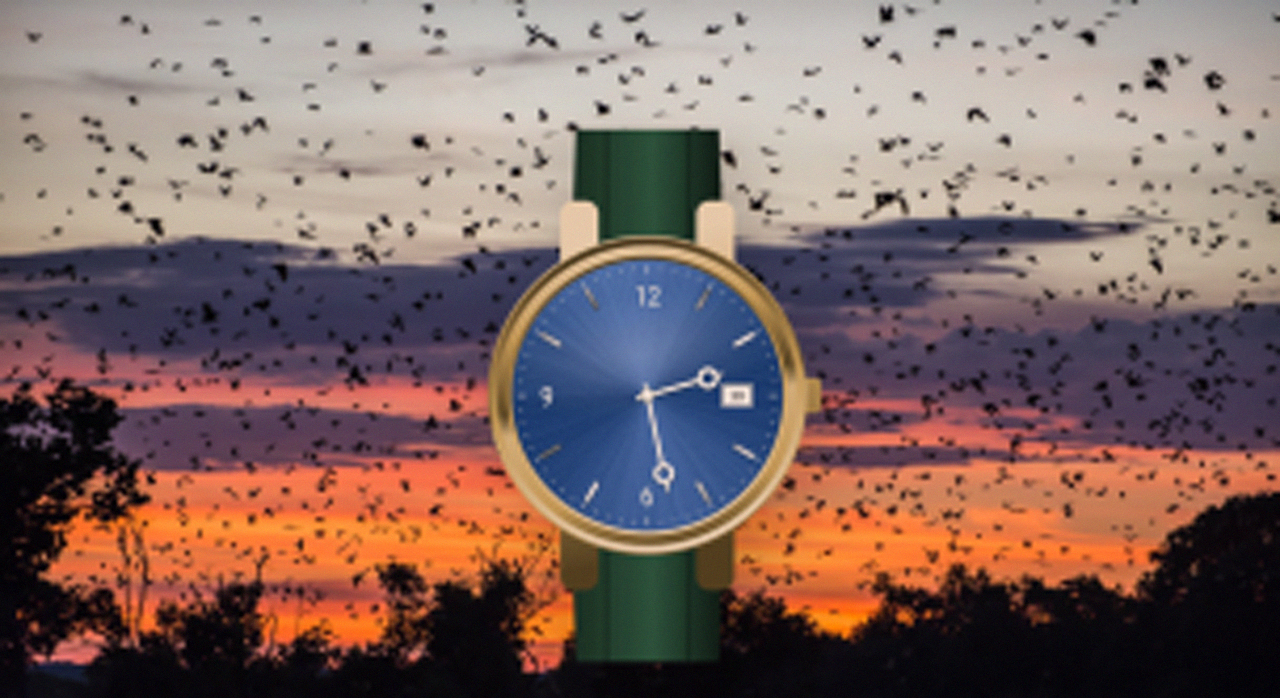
2:28
